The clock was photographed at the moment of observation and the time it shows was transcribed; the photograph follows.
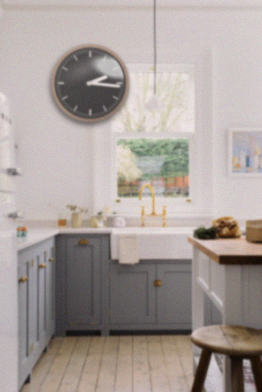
2:16
